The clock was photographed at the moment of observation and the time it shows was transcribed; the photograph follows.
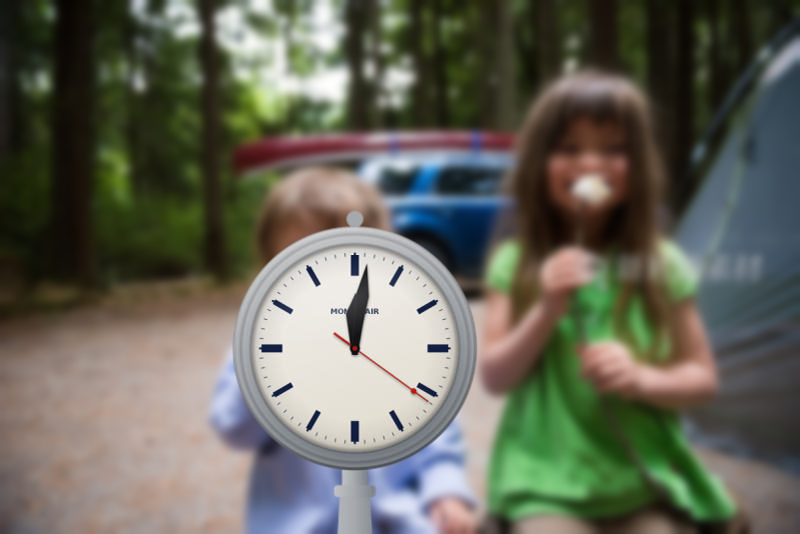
12:01:21
